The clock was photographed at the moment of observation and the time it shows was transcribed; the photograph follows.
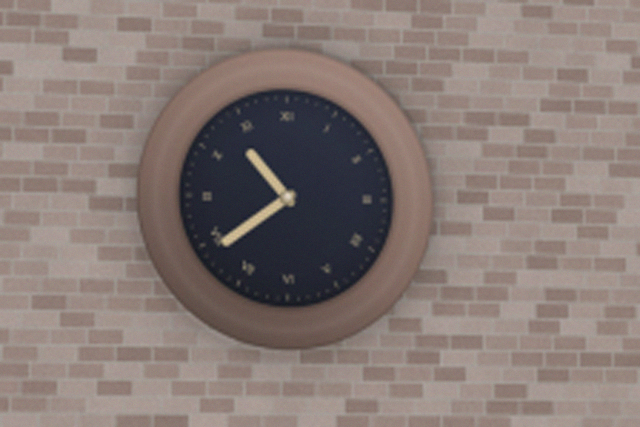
10:39
